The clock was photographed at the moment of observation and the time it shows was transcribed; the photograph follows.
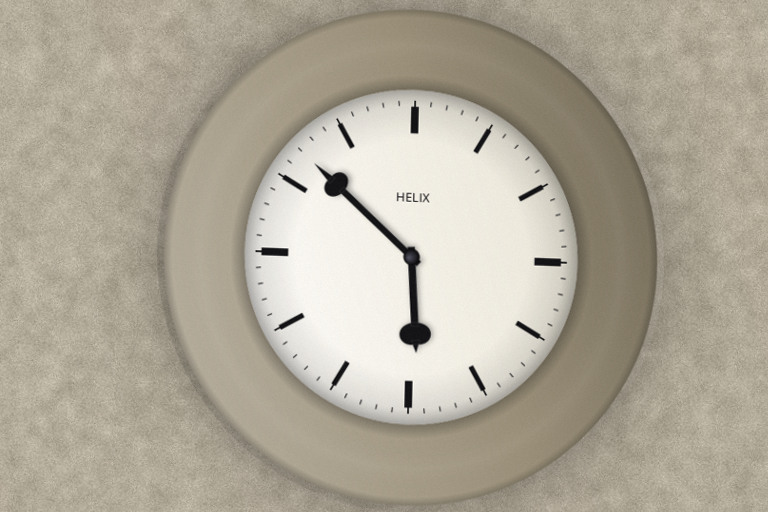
5:52
